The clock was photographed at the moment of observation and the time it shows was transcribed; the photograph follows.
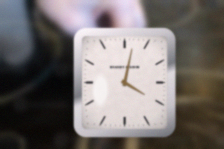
4:02
